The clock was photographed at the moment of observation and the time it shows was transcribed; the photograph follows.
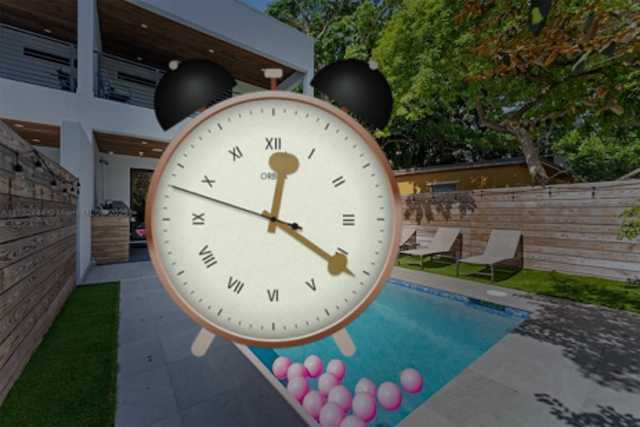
12:20:48
